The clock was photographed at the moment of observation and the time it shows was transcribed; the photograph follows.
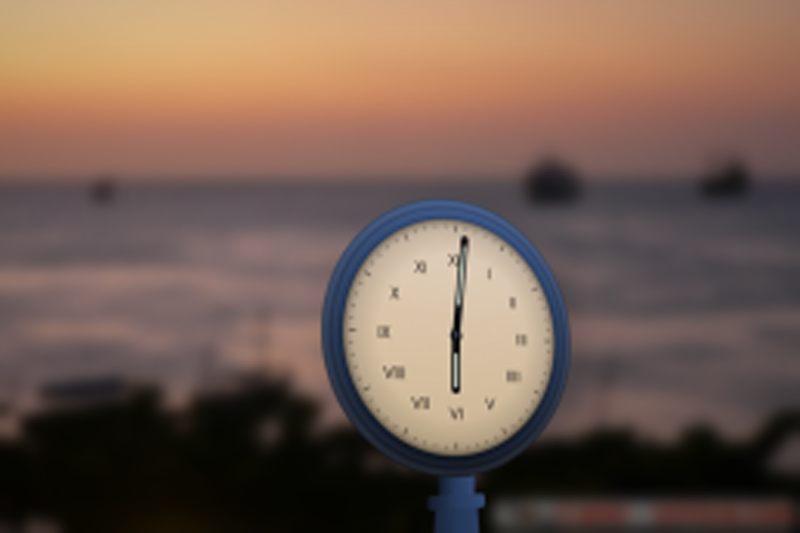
6:01
